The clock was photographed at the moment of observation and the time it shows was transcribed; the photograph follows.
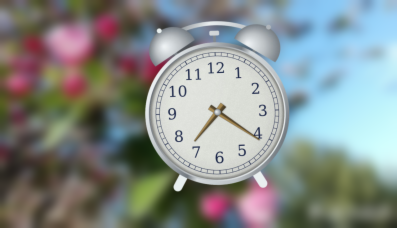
7:21
